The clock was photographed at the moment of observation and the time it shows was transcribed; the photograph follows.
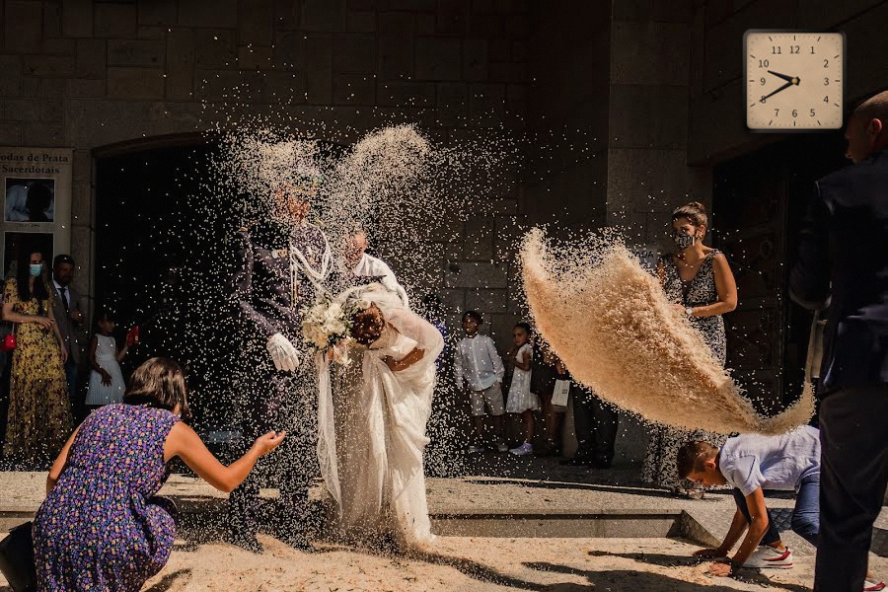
9:40
